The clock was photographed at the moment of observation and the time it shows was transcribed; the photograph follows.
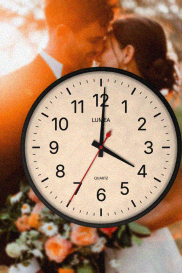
4:00:35
